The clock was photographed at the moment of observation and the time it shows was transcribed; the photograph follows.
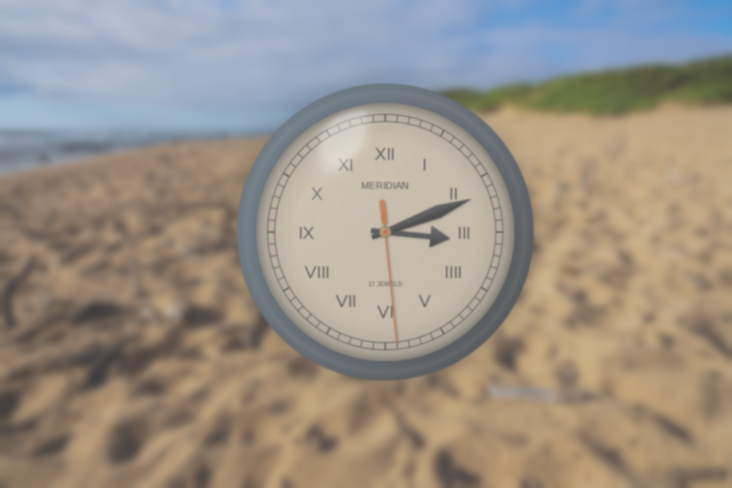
3:11:29
